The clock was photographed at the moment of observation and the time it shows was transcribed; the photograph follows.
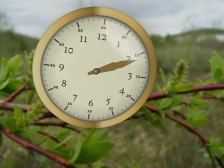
2:11
